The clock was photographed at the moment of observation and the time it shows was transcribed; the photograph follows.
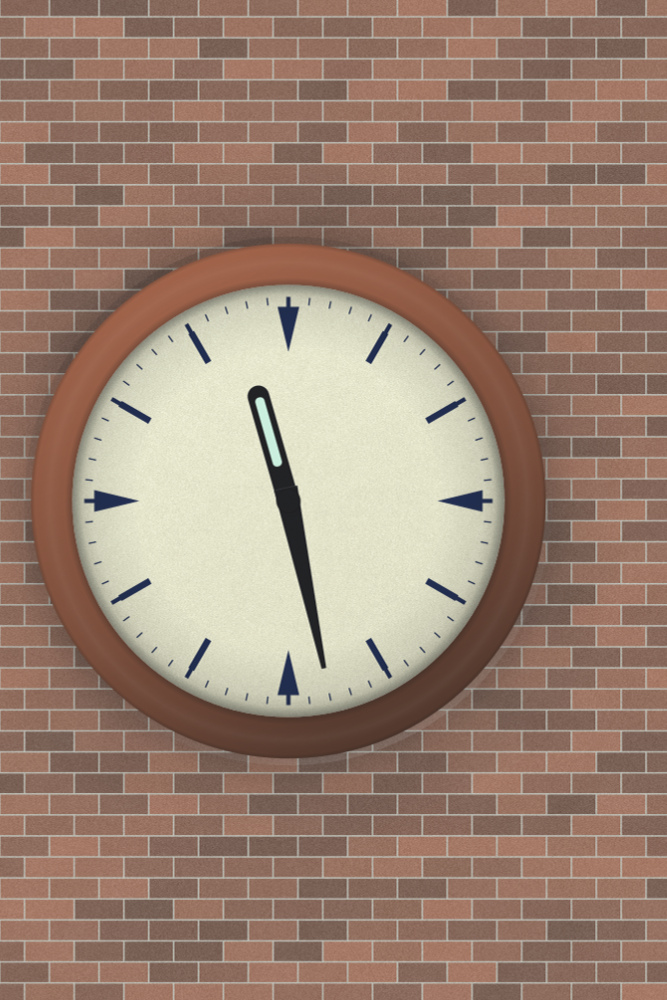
11:28
